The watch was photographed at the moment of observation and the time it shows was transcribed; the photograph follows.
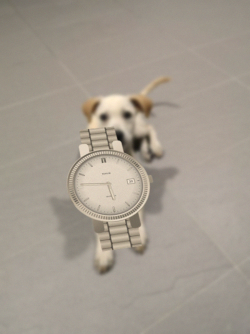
5:46
